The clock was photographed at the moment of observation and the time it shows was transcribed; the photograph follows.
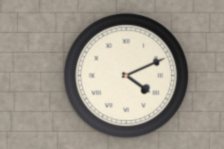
4:11
